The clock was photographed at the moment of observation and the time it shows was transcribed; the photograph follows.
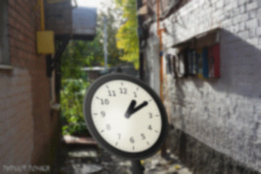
1:10
